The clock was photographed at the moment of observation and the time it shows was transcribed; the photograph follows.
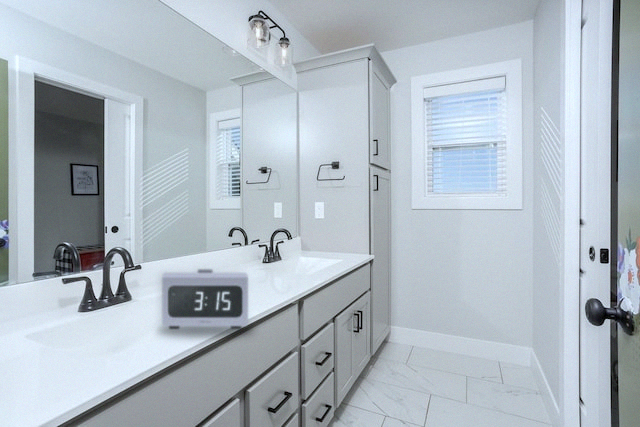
3:15
